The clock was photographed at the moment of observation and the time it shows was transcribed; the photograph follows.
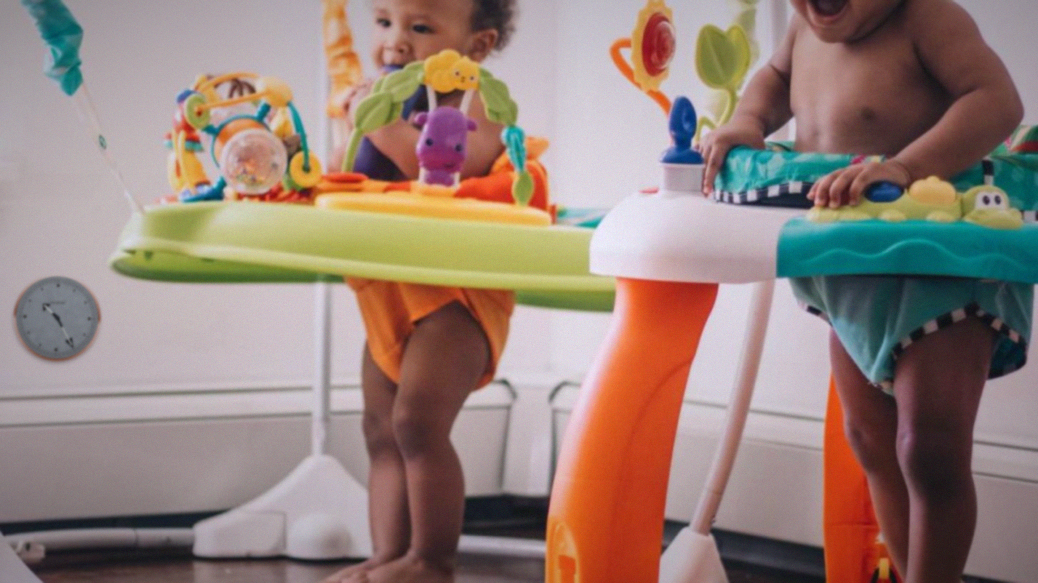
10:25
